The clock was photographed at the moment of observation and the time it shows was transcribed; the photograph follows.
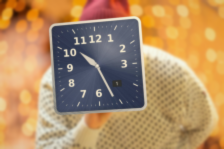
10:26
